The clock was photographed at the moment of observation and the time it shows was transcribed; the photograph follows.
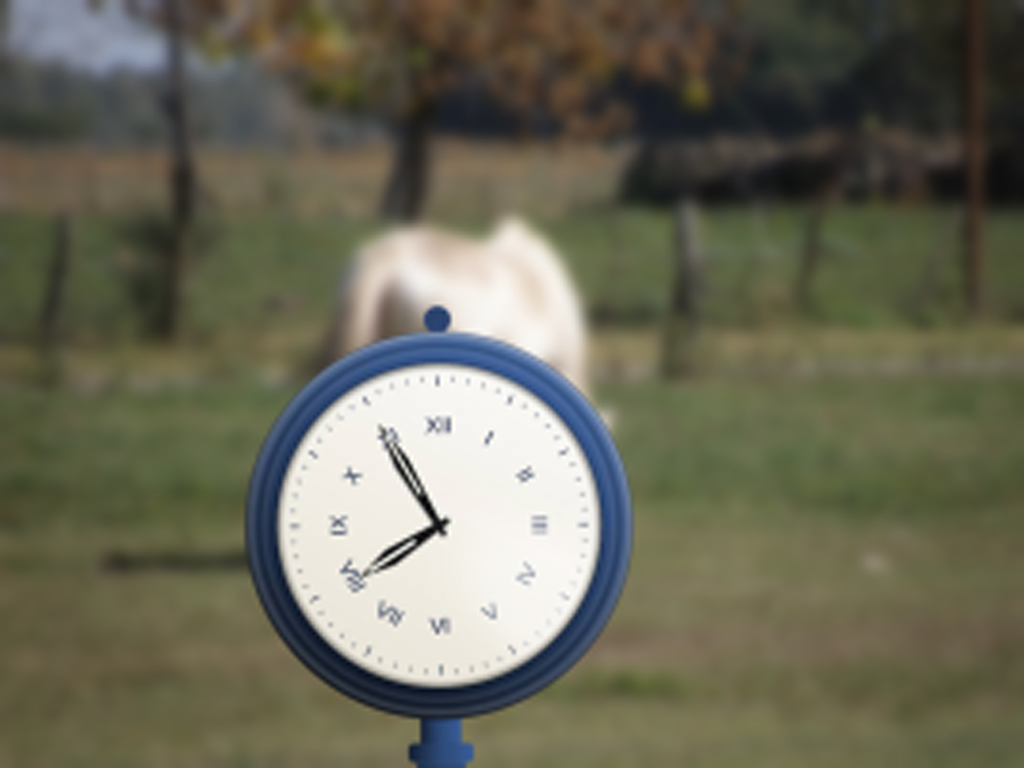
7:55
